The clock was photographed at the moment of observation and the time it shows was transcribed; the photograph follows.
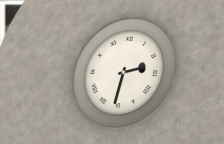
2:31
